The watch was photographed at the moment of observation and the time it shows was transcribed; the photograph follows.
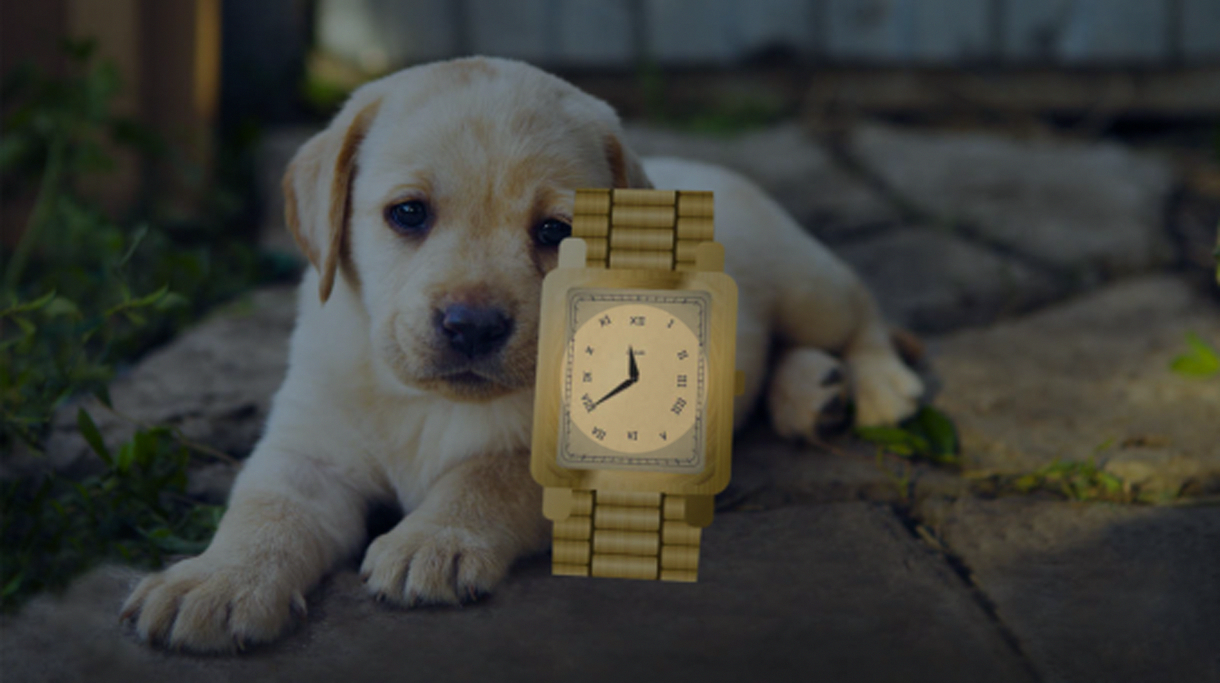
11:39
